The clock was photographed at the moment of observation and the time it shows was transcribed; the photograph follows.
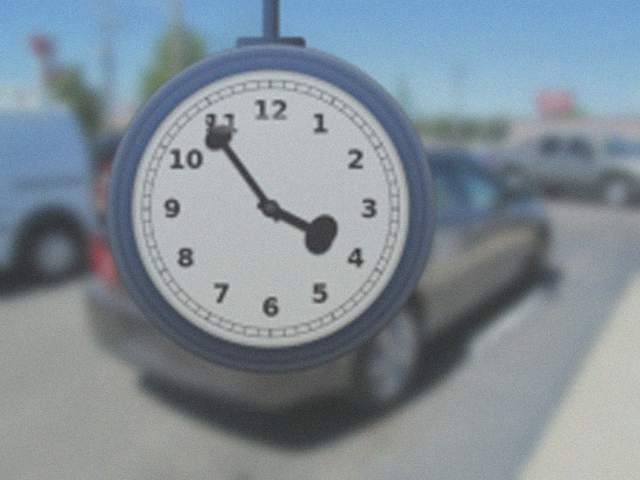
3:54
